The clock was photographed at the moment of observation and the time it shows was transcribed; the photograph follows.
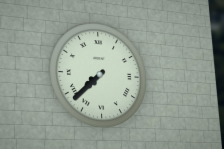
7:38
